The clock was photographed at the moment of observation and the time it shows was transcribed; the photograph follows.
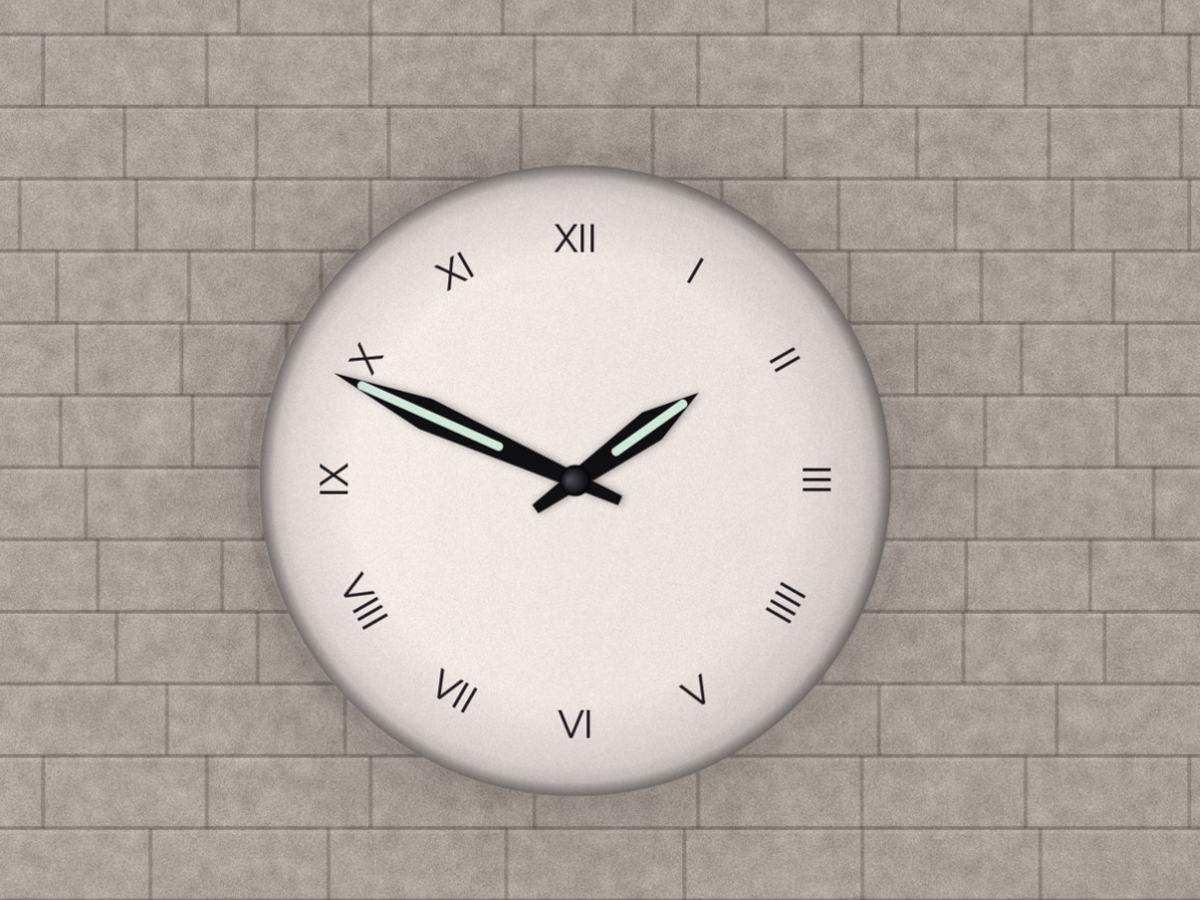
1:49
